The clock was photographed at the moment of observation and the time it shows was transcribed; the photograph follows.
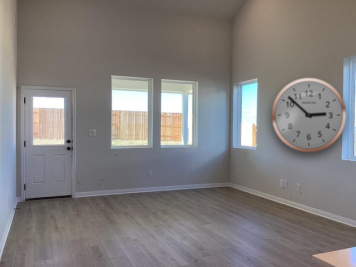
2:52
